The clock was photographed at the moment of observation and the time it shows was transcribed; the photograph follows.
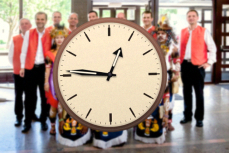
12:46
